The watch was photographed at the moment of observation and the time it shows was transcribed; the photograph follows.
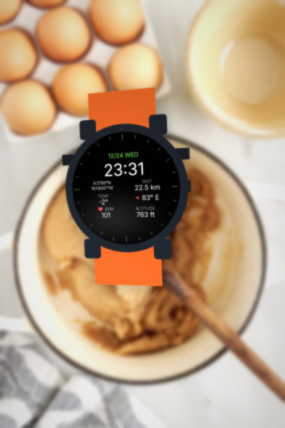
23:31
